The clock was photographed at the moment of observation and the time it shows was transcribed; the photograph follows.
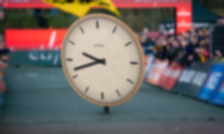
9:42
